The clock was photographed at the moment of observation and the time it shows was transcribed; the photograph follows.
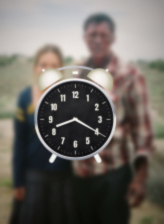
8:20
